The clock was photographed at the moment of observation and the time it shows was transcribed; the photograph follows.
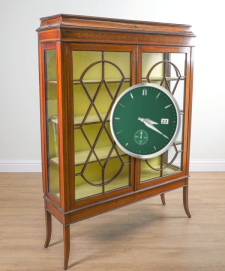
3:20
